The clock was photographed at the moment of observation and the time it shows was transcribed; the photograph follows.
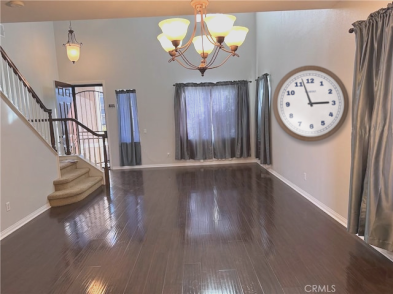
2:57
